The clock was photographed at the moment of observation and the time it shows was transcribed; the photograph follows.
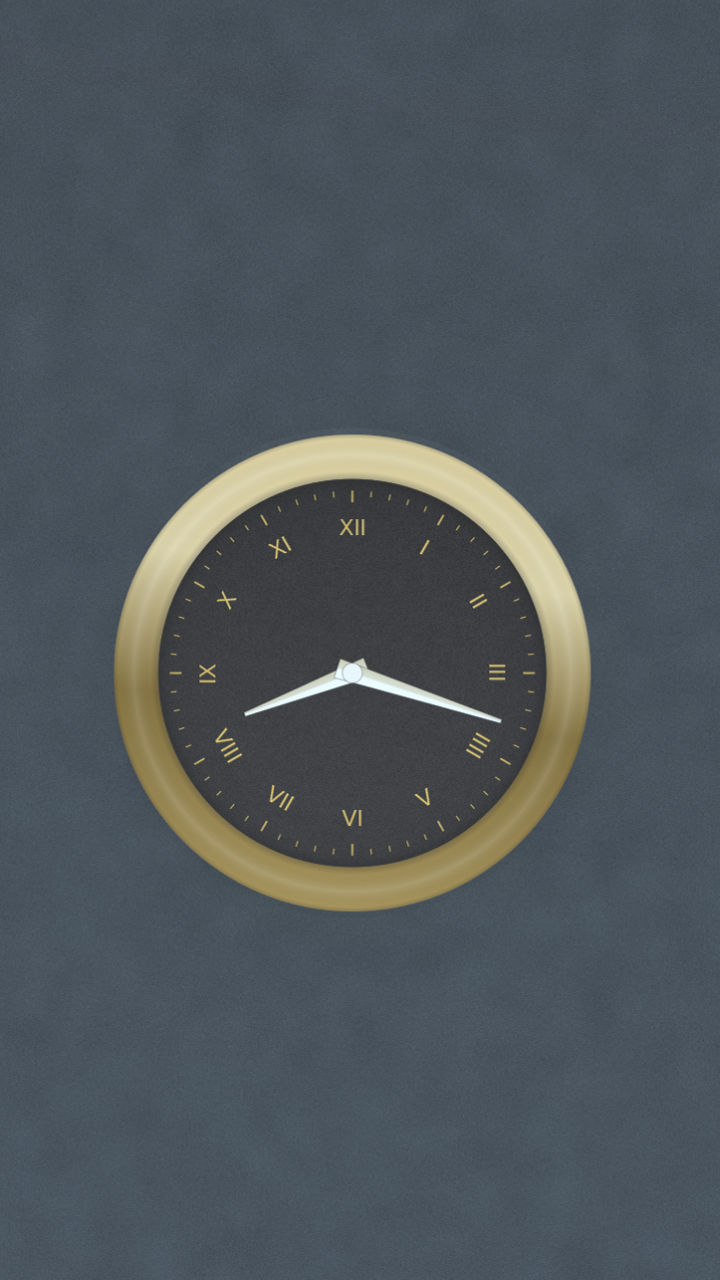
8:18
